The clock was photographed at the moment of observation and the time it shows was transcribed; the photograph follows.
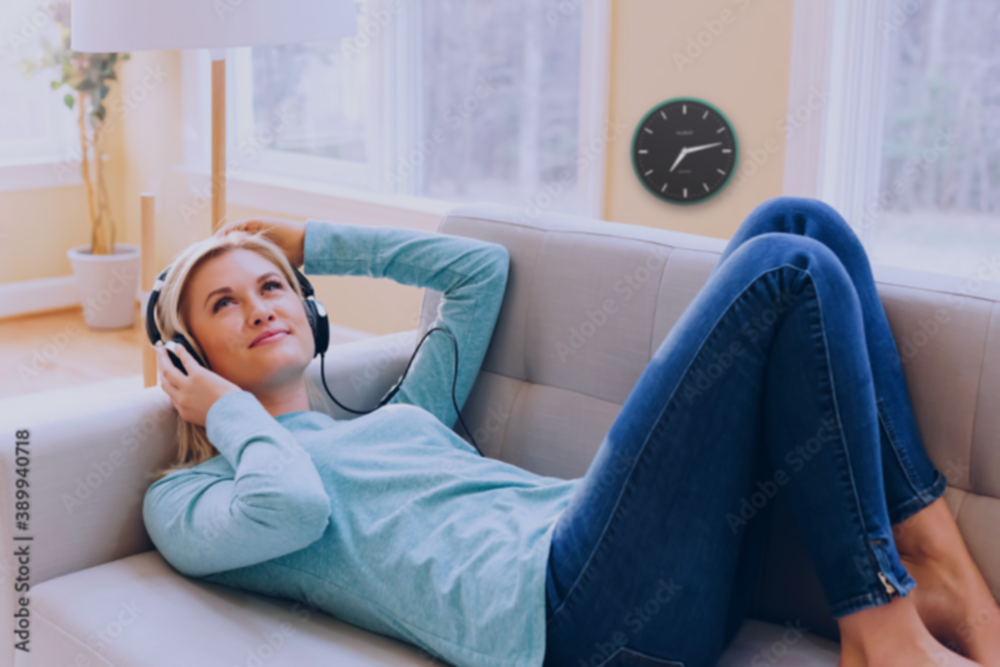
7:13
